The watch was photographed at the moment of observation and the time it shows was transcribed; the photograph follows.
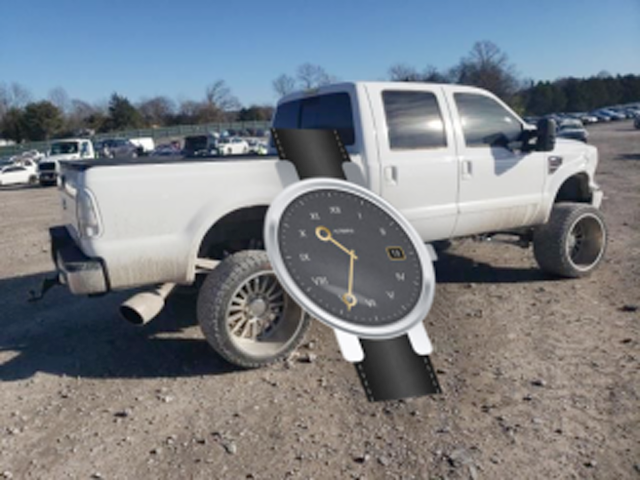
10:34
